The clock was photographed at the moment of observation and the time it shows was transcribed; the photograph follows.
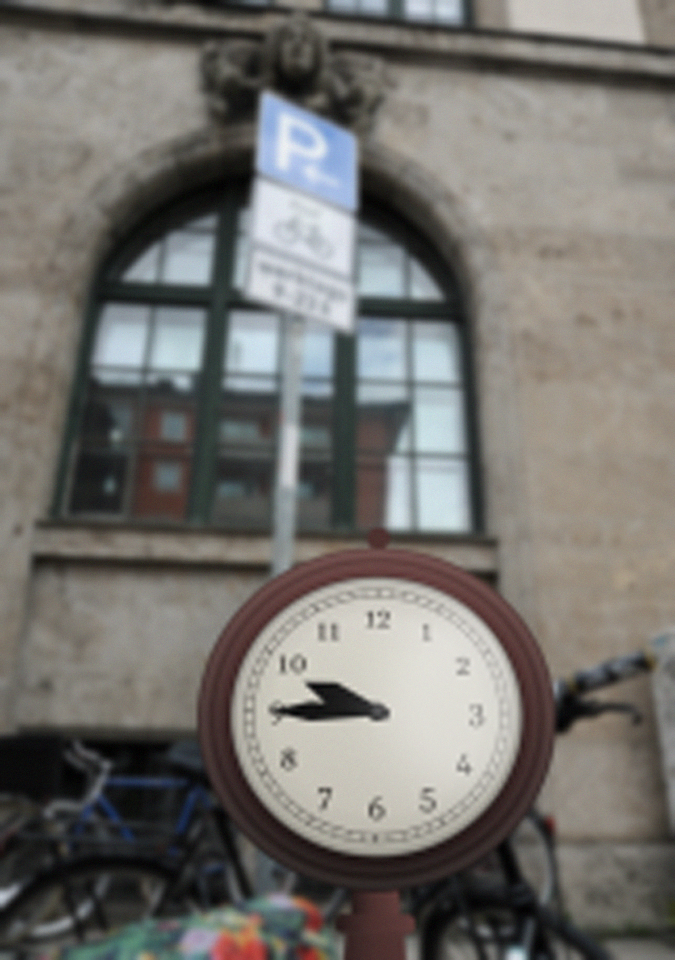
9:45
